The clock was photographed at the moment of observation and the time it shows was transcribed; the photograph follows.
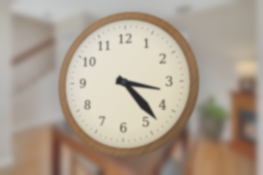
3:23
